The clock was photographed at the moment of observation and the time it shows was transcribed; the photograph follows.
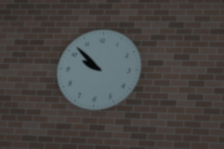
9:52
